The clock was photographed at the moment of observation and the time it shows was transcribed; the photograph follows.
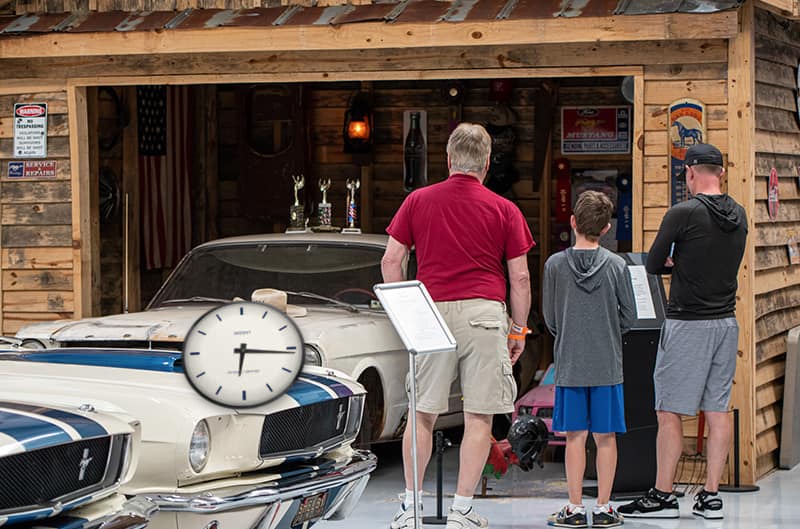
6:16
